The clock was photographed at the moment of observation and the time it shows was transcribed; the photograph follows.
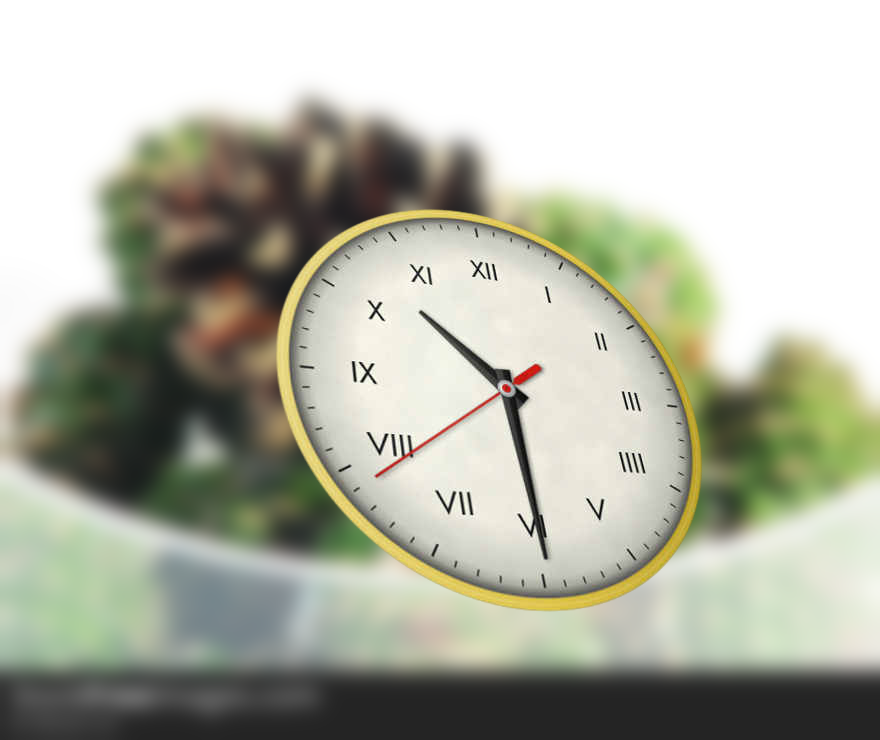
10:29:39
